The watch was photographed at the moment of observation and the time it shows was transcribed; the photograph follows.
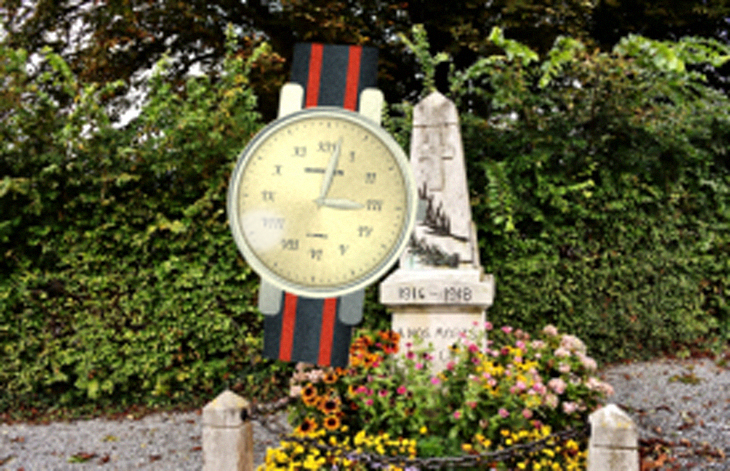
3:02
